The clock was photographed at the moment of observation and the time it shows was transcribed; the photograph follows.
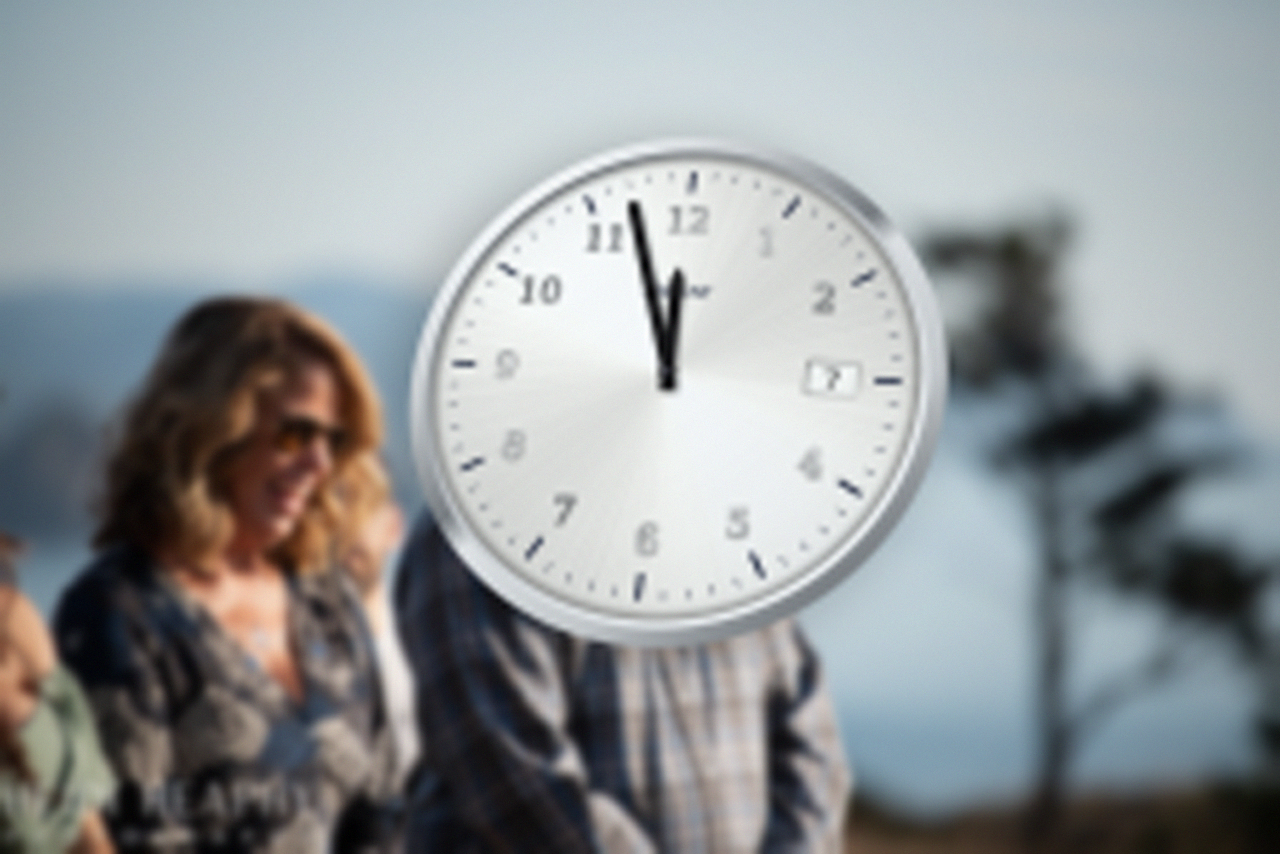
11:57
